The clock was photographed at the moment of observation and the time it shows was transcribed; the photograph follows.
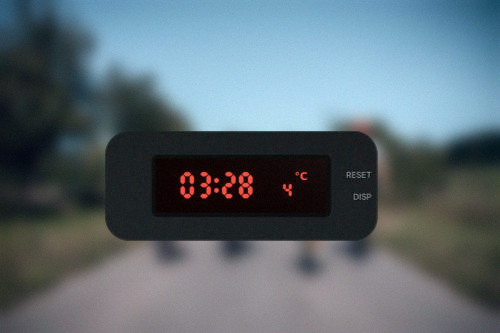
3:28
